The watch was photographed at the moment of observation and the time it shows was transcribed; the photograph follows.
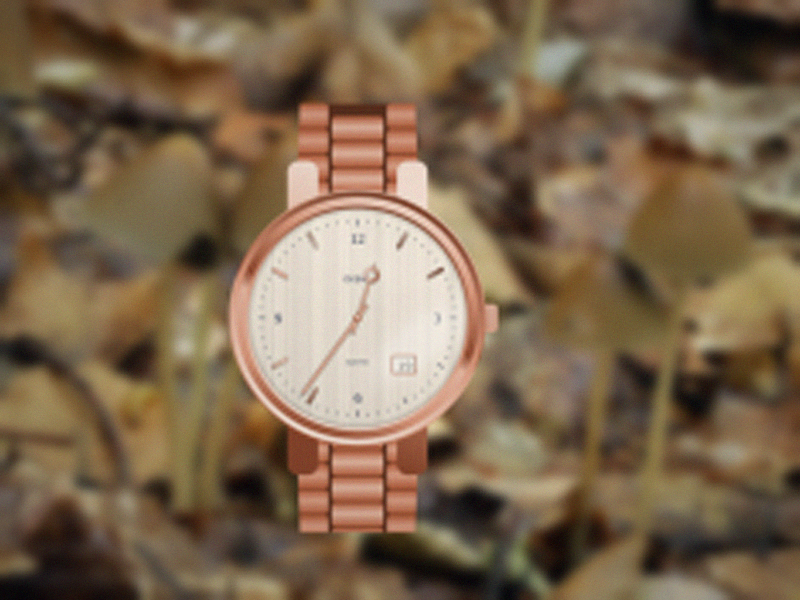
12:36
